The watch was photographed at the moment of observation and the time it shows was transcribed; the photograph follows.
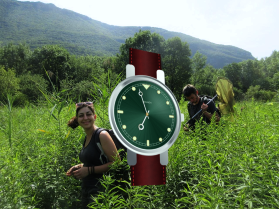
6:57
